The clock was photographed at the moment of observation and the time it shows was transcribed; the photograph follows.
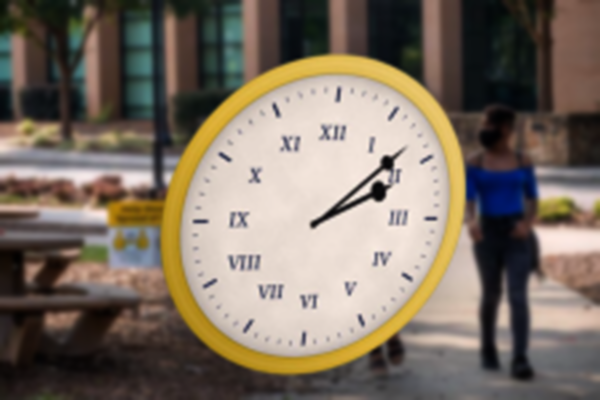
2:08
